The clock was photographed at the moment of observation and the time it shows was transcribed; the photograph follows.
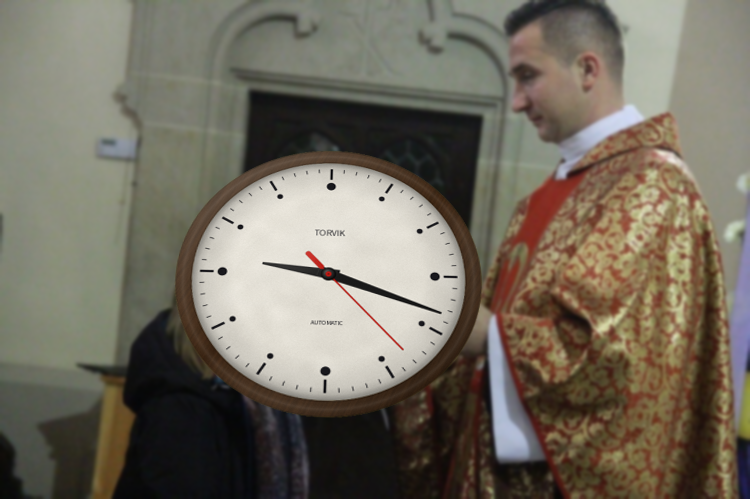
9:18:23
